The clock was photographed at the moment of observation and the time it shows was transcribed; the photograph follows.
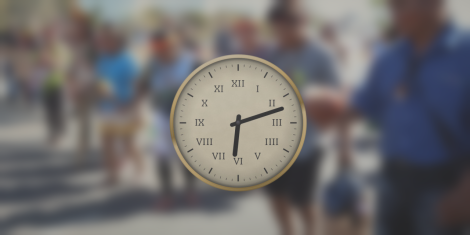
6:12
